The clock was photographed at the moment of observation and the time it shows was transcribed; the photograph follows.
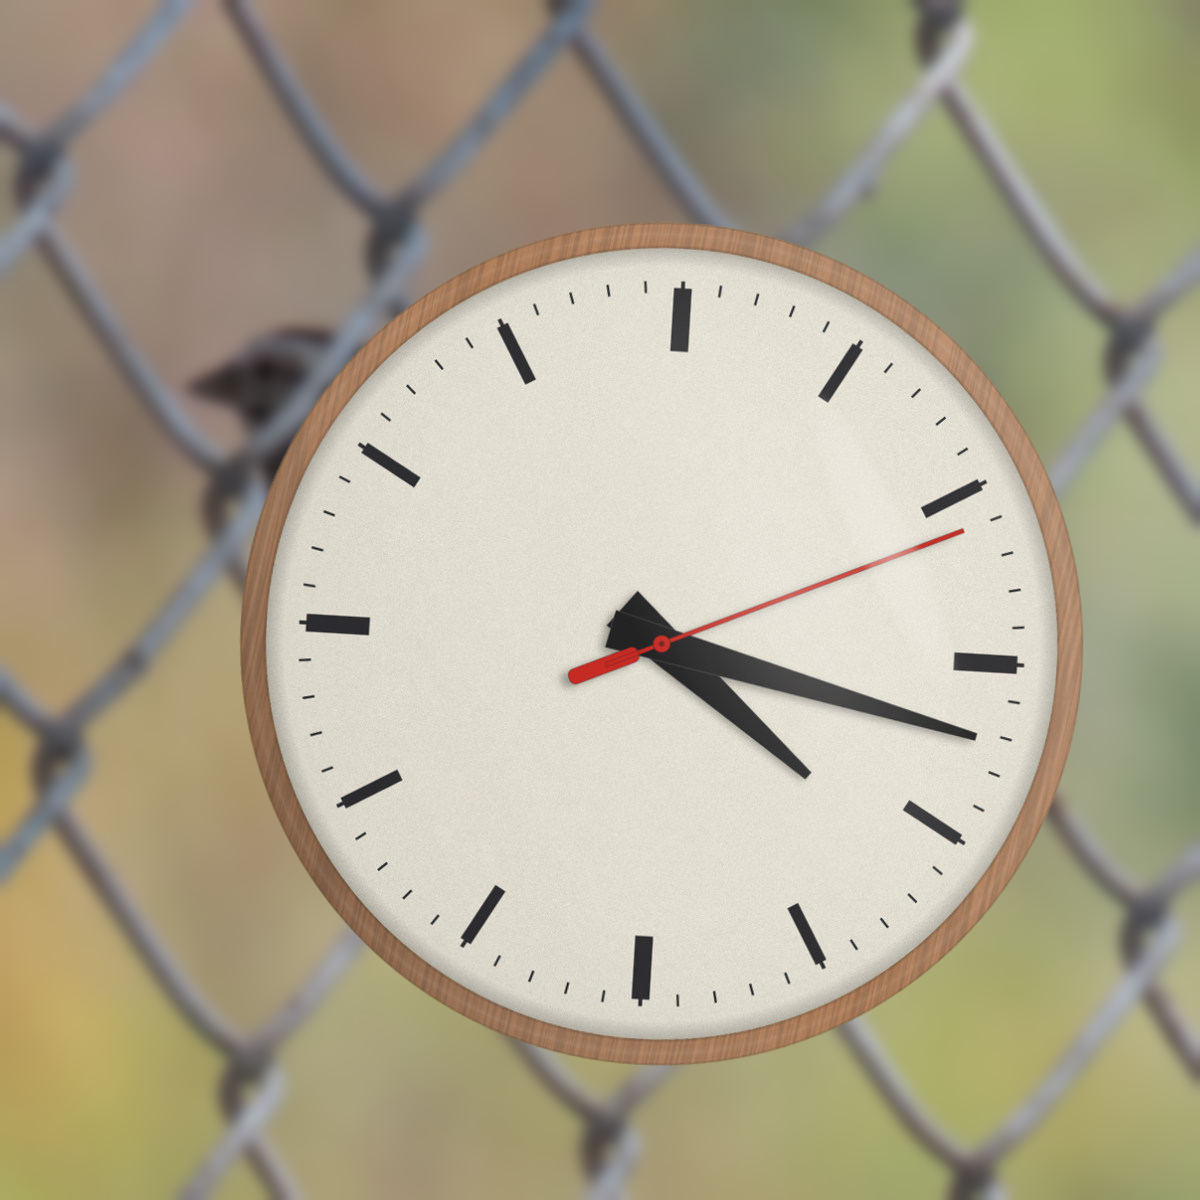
4:17:11
